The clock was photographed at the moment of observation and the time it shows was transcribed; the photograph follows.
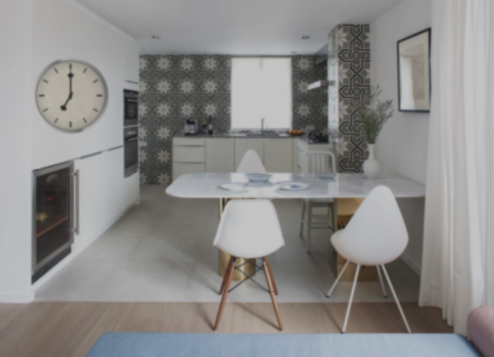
7:00
